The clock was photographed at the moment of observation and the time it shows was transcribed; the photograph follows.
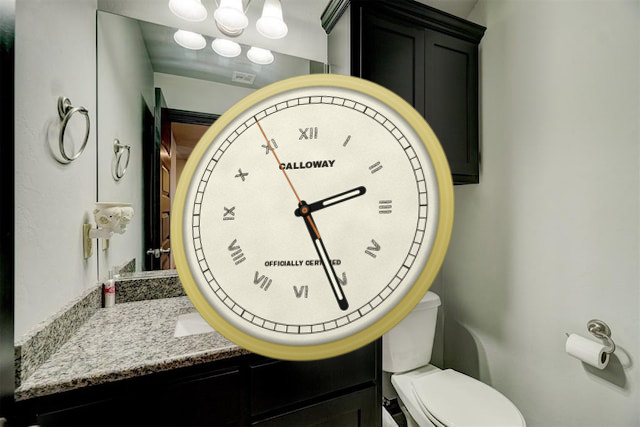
2:25:55
